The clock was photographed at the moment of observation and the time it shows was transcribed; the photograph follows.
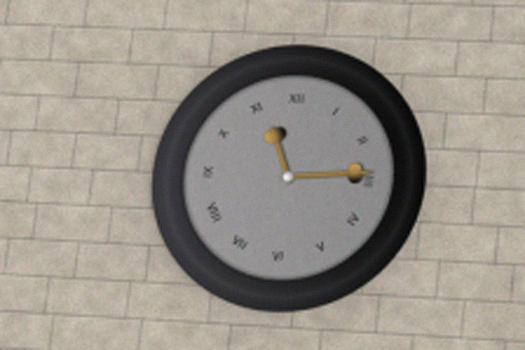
11:14
